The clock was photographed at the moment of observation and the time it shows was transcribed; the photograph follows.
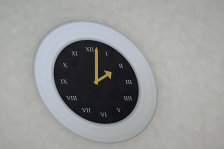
2:02
